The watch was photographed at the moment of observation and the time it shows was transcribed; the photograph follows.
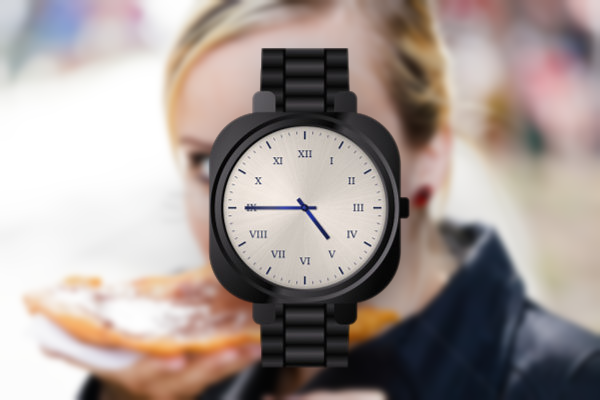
4:45
